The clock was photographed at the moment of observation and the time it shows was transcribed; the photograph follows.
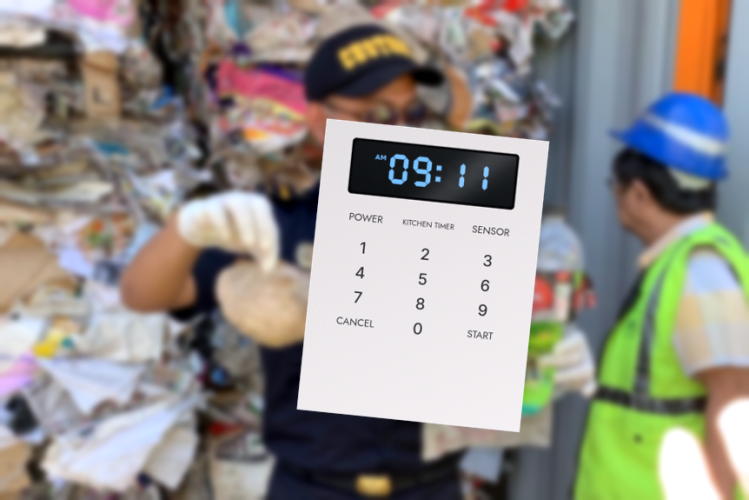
9:11
